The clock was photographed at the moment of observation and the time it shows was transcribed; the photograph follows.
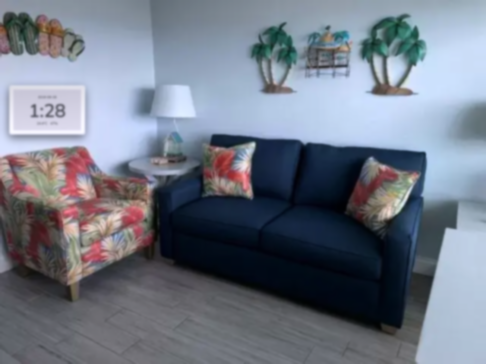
1:28
